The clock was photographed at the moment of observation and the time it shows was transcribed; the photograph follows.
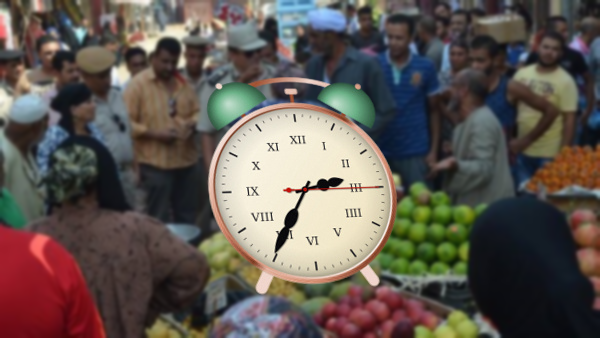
2:35:15
